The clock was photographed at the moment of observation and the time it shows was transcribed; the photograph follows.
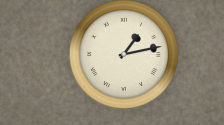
1:13
